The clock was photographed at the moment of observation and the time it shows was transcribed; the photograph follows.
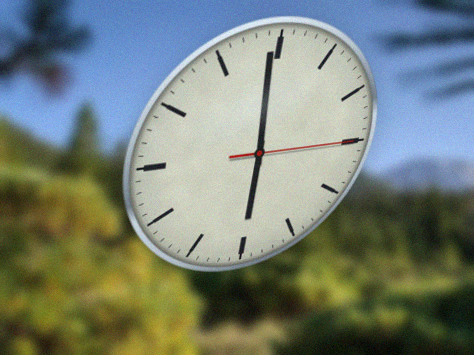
5:59:15
